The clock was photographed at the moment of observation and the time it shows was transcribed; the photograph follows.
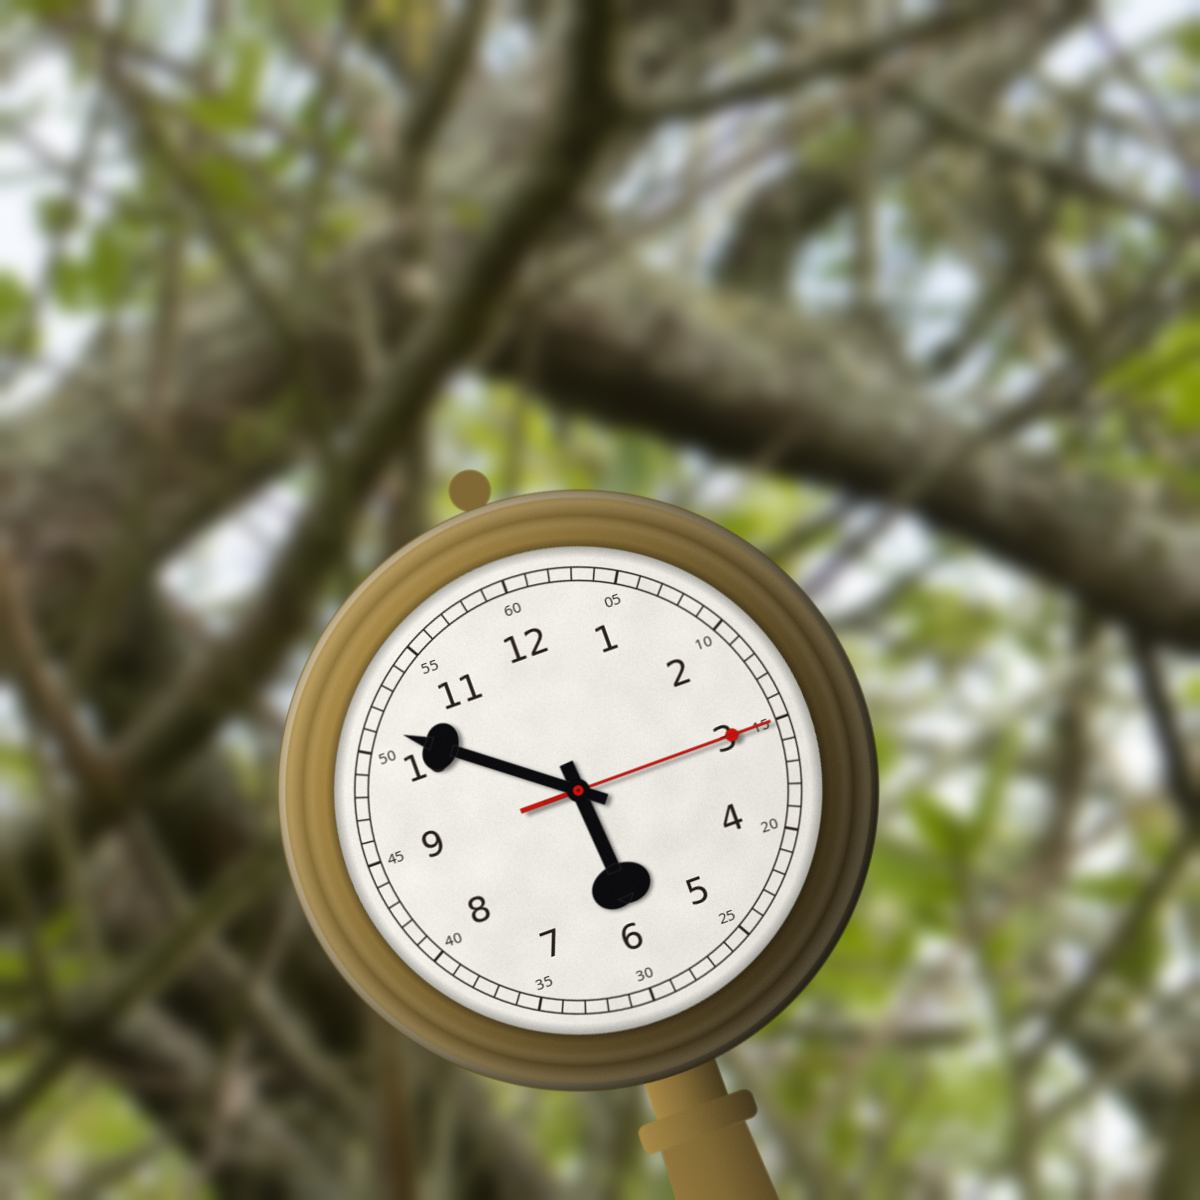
5:51:15
